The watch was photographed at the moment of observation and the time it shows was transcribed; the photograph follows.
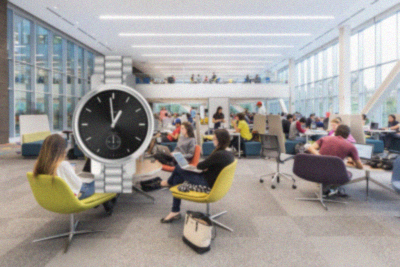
12:59
